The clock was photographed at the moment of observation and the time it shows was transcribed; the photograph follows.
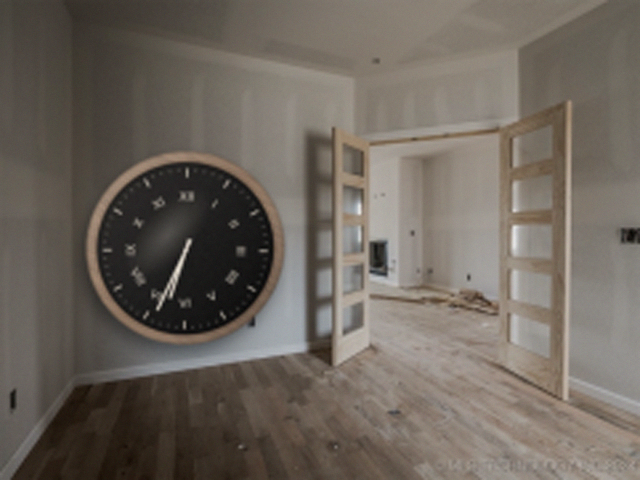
6:34
